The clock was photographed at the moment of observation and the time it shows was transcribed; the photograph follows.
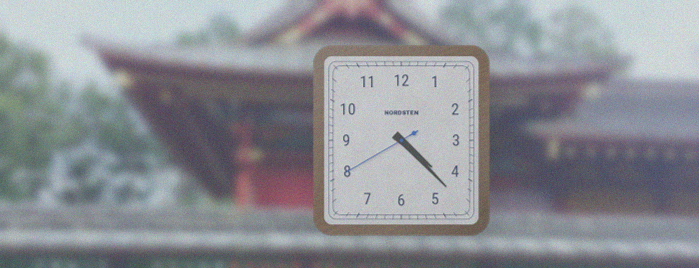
4:22:40
